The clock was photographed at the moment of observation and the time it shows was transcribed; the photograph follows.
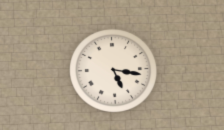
5:17
